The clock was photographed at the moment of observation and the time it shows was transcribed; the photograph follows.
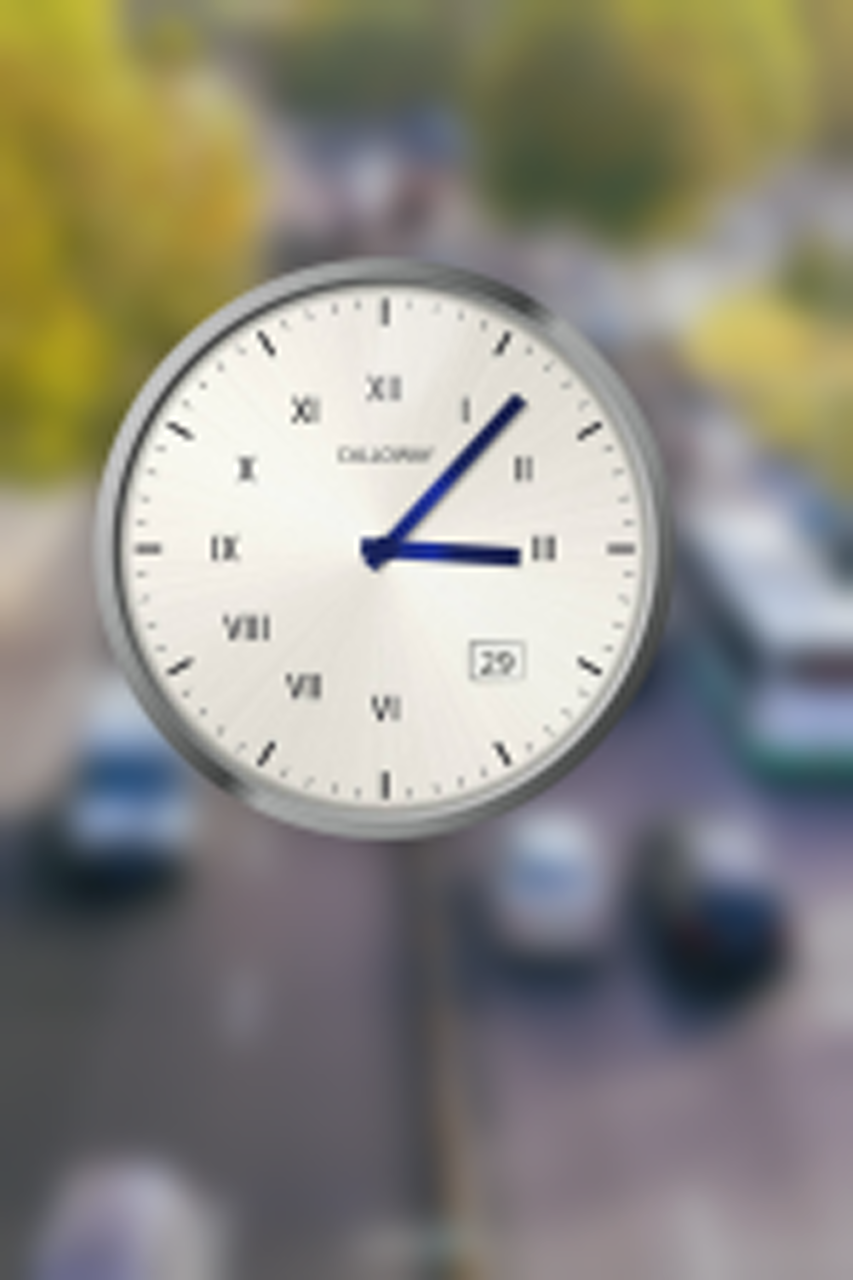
3:07
